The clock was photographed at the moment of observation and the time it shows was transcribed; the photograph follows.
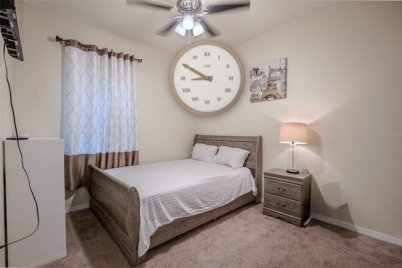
8:50
